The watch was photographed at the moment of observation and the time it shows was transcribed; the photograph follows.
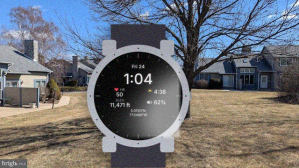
1:04
